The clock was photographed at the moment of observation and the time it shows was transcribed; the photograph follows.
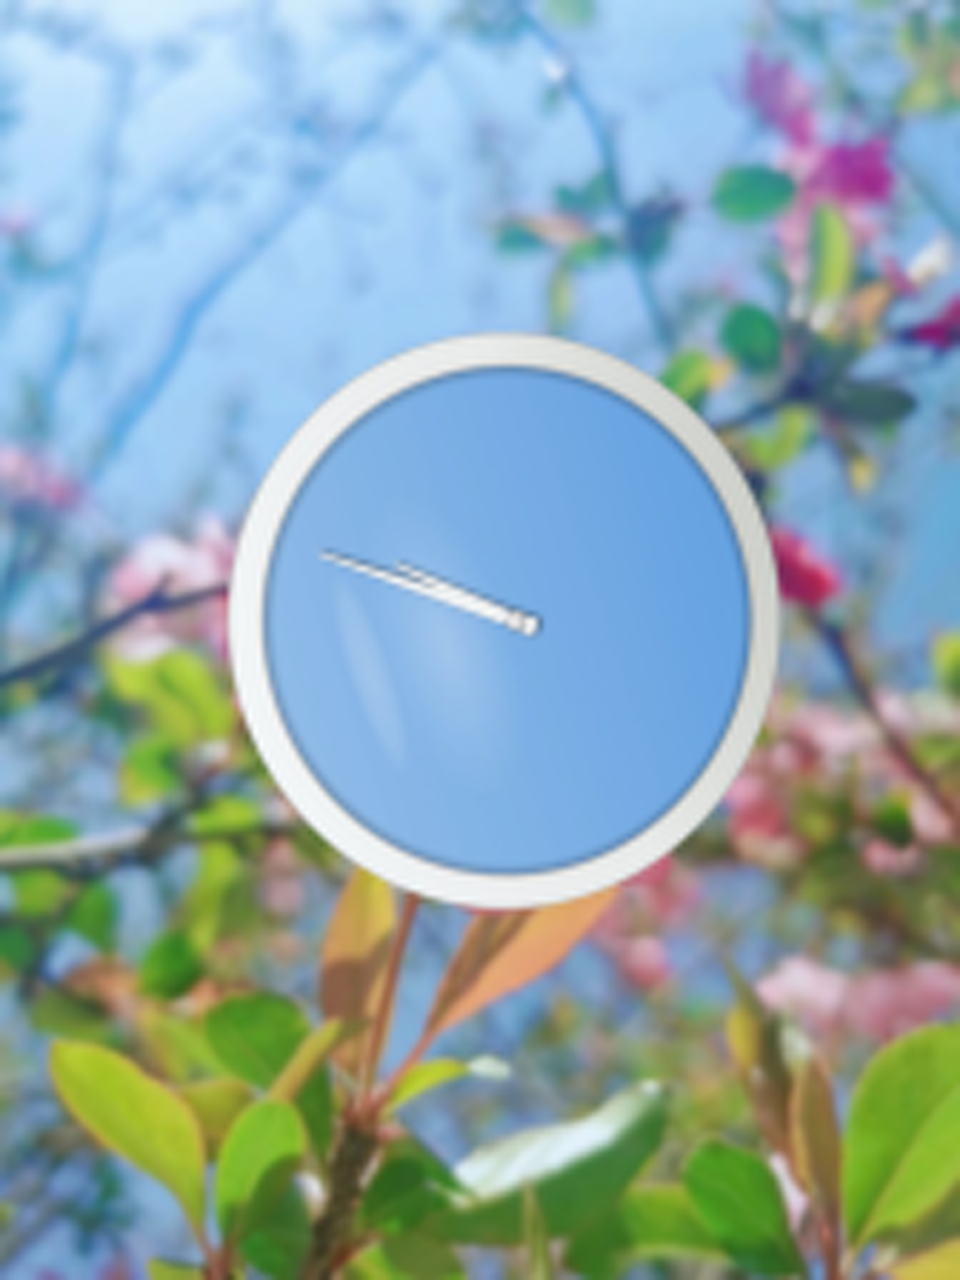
9:48
